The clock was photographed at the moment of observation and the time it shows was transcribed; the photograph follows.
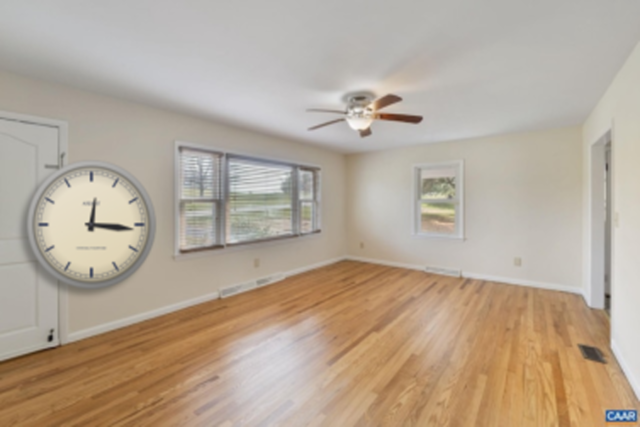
12:16
